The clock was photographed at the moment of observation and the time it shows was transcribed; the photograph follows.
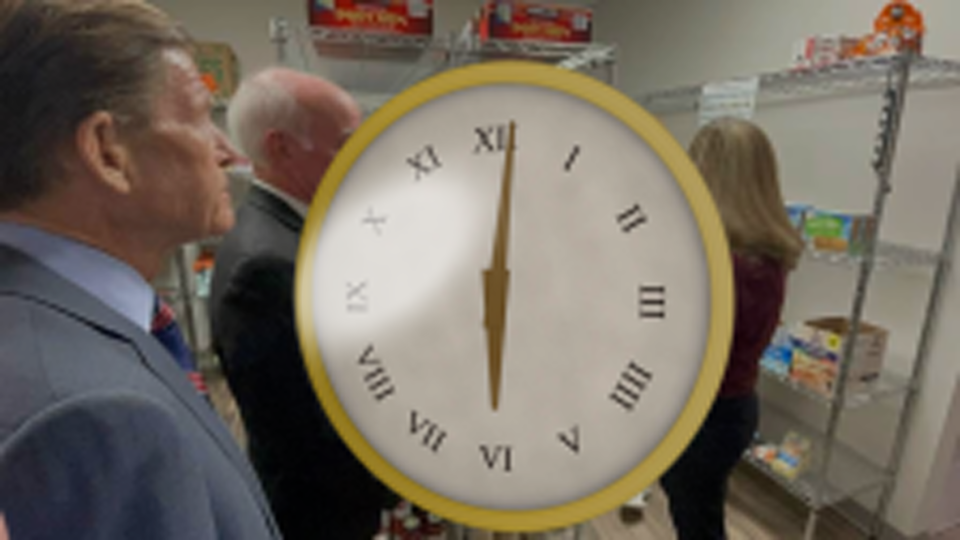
6:01
